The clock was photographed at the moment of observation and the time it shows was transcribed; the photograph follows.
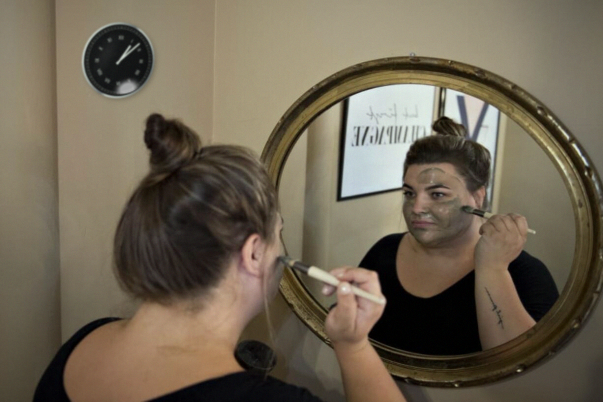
1:08
